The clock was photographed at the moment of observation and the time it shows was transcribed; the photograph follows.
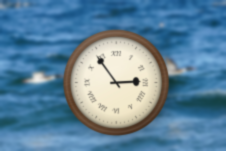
2:54
